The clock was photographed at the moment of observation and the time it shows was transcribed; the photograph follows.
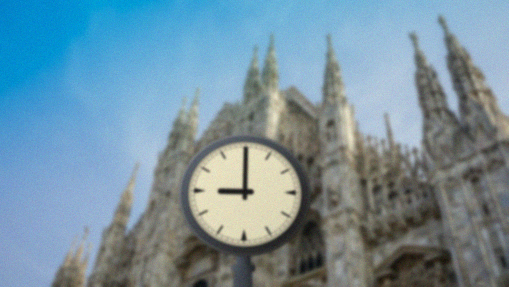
9:00
